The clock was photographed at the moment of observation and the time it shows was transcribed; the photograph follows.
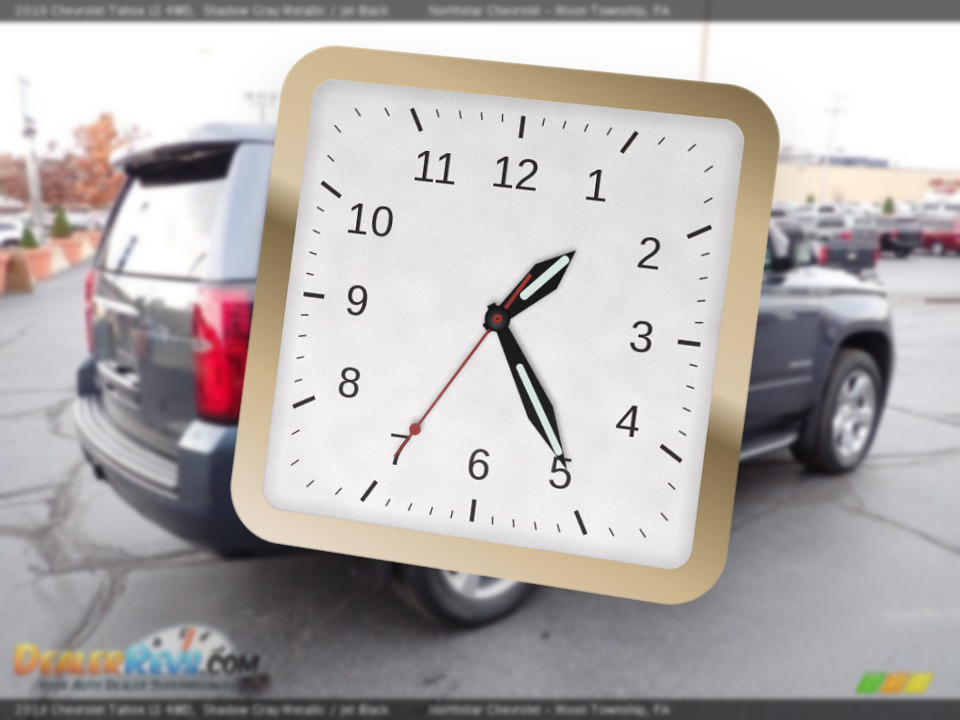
1:24:35
